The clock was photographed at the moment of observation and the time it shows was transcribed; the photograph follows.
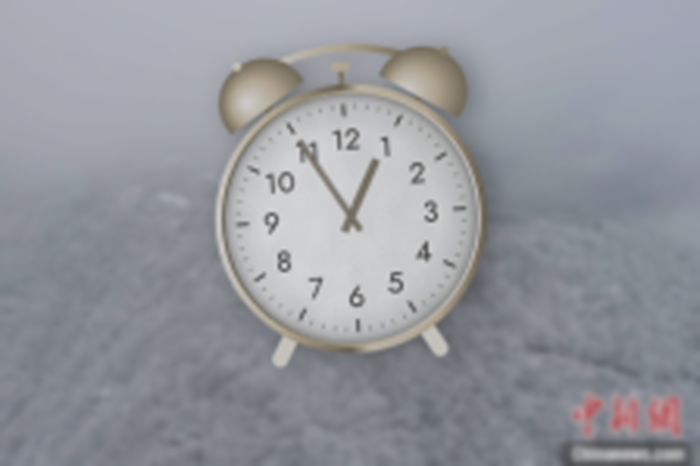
12:55
